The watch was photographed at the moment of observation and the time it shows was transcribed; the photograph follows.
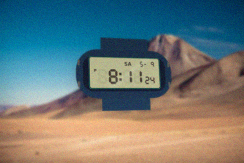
8:11:24
